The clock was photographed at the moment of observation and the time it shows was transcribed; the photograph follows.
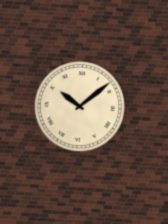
10:08
